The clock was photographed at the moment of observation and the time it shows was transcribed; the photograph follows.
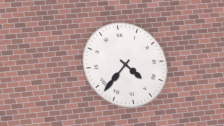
4:38
